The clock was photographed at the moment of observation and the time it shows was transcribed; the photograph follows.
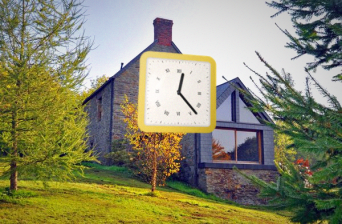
12:23
